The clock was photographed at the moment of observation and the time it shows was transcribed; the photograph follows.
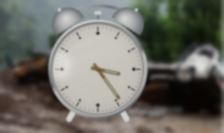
3:24
